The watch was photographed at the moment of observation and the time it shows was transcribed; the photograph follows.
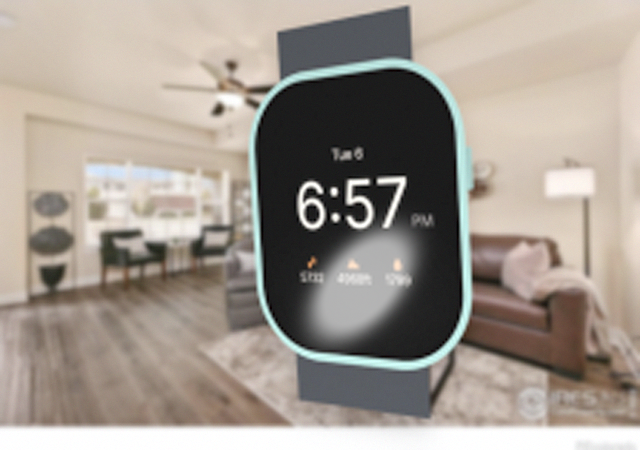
6:57
